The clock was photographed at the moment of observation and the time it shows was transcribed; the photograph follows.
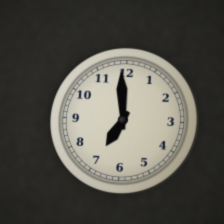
6:59
